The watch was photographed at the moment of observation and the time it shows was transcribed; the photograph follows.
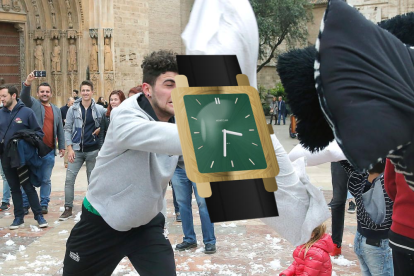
3:32
